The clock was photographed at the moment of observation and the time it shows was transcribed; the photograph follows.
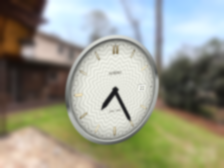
7:25
